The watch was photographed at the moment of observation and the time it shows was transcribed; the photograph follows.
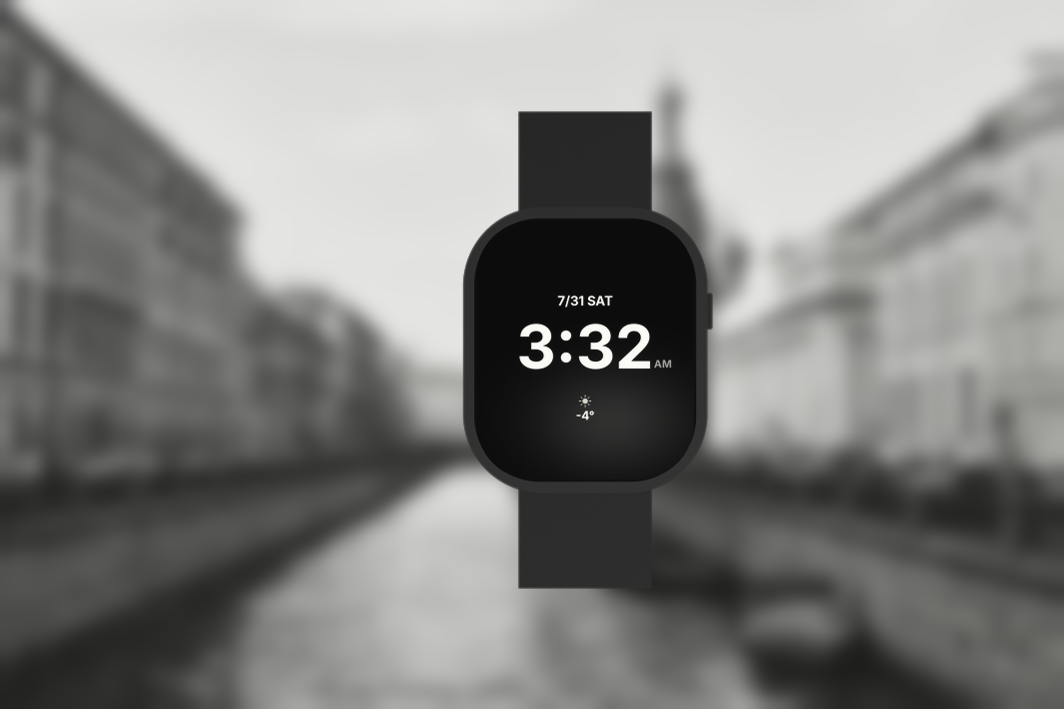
3:32
